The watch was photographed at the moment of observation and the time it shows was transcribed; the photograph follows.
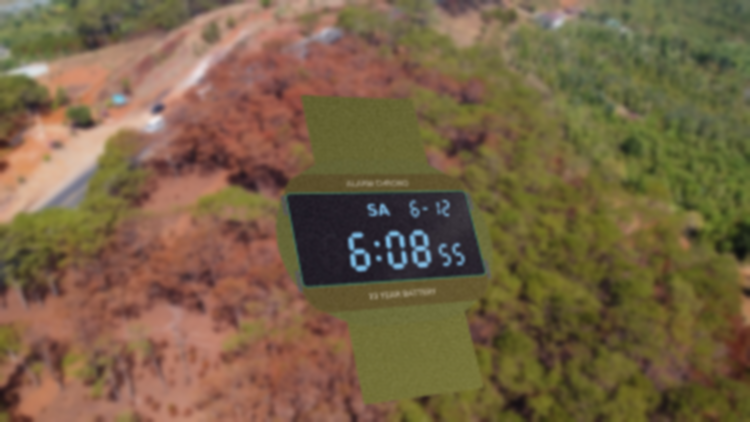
6:08:55
